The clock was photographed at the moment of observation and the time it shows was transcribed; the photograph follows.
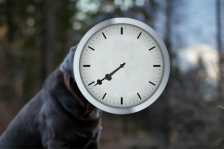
7:39
